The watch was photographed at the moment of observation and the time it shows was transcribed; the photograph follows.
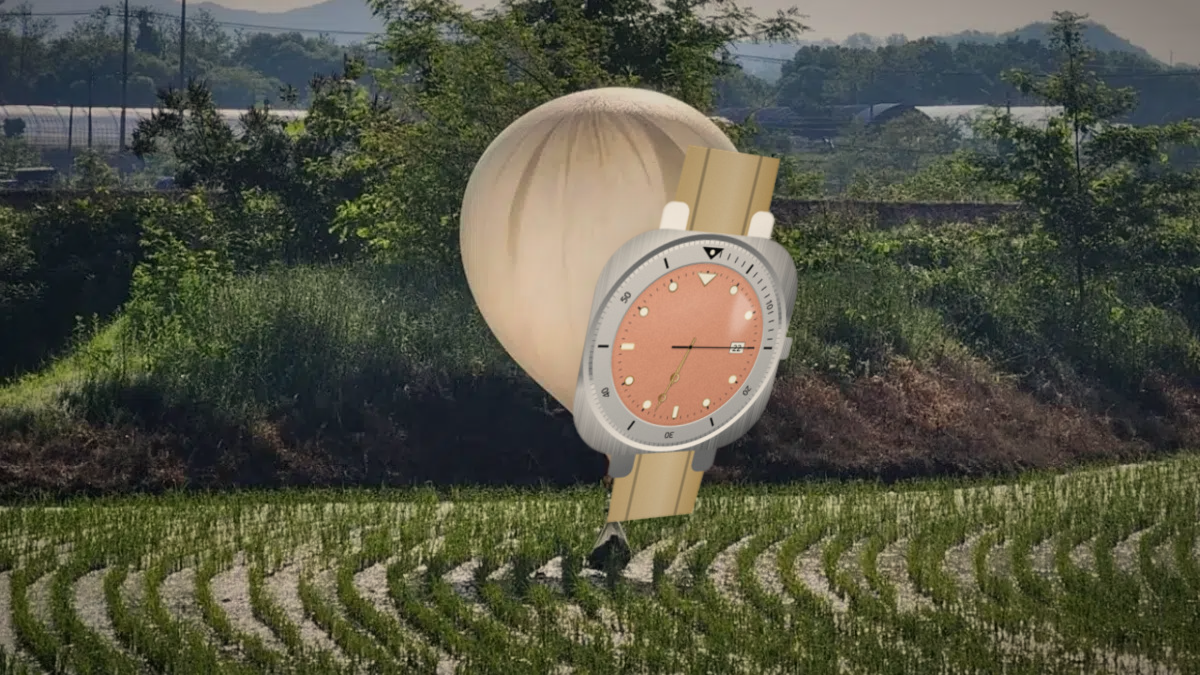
6:33:15
